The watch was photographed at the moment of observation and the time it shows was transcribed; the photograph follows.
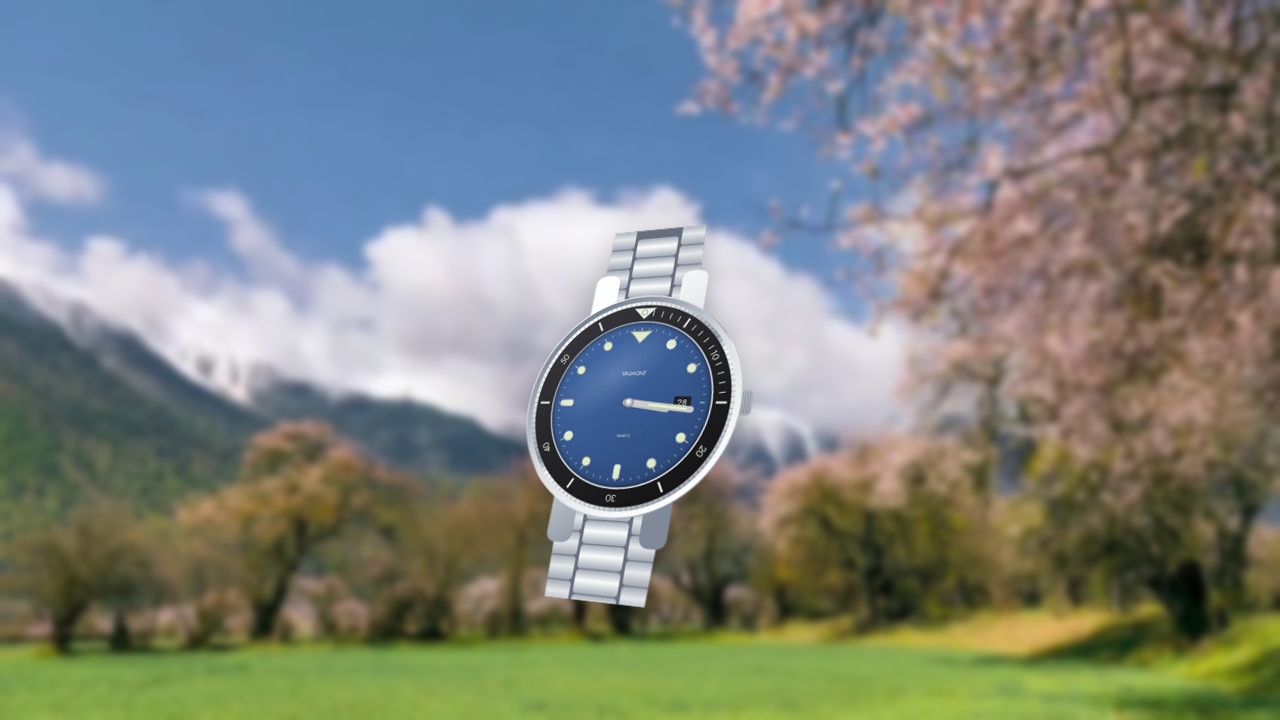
3:16
